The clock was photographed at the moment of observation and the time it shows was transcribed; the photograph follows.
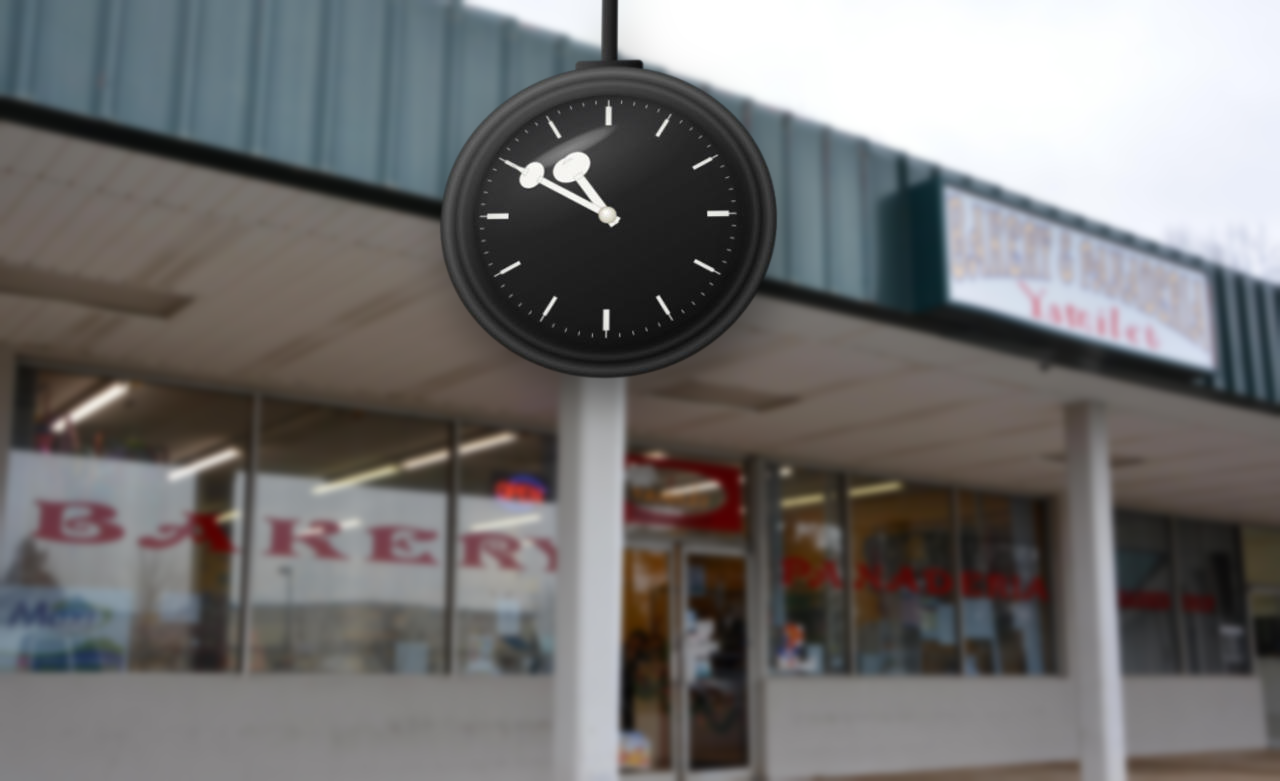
10:50
